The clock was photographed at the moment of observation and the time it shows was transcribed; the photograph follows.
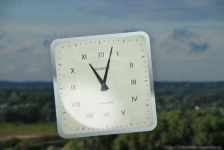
11:03
